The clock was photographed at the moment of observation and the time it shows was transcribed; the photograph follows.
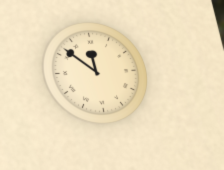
11:52
